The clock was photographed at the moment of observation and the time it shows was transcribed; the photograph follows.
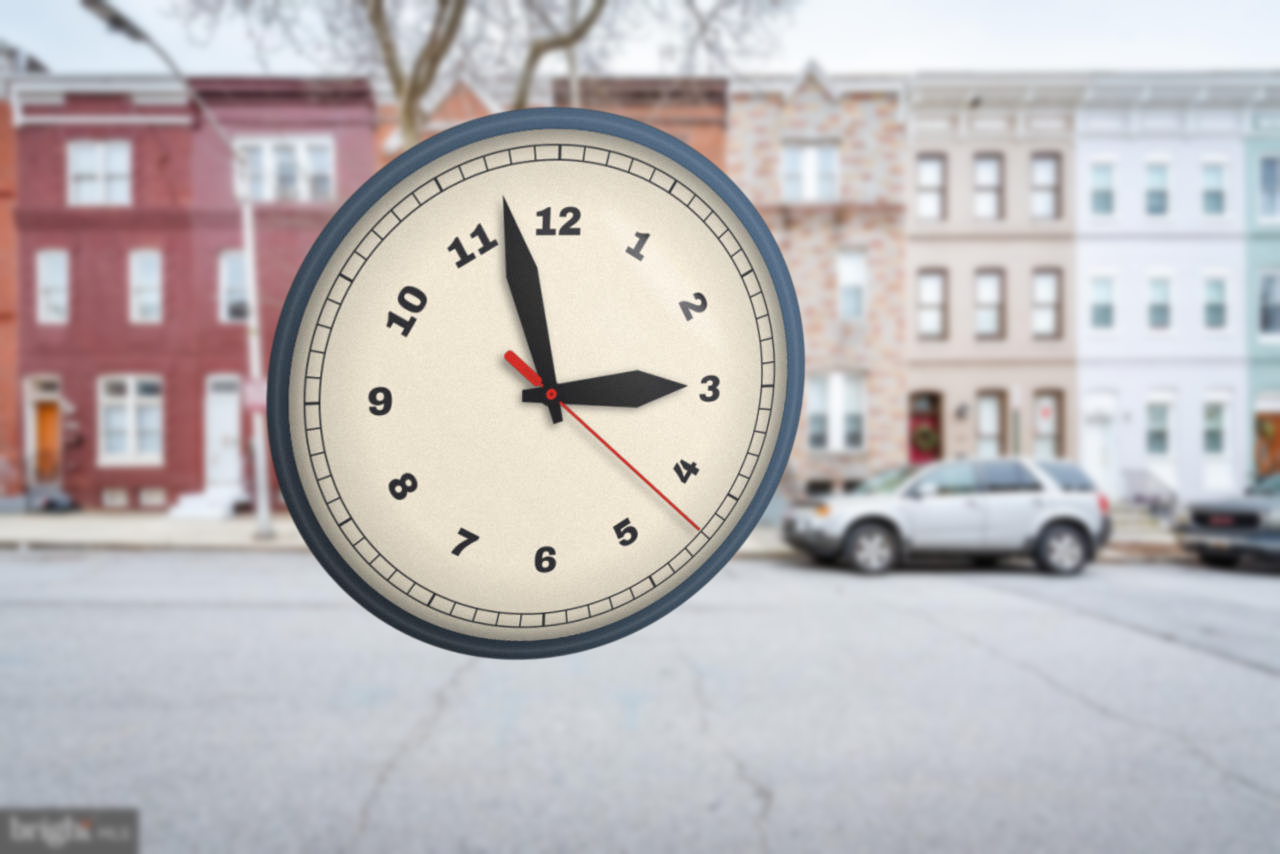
2:57:22
